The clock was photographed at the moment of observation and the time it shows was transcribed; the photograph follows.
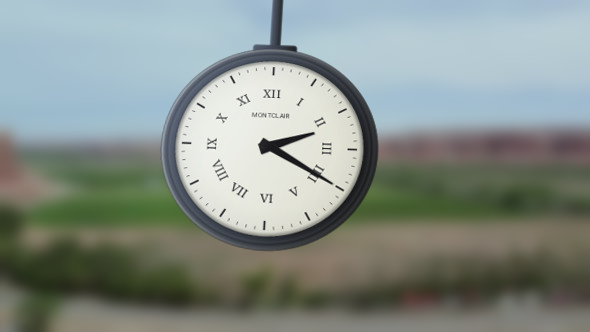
2:20
